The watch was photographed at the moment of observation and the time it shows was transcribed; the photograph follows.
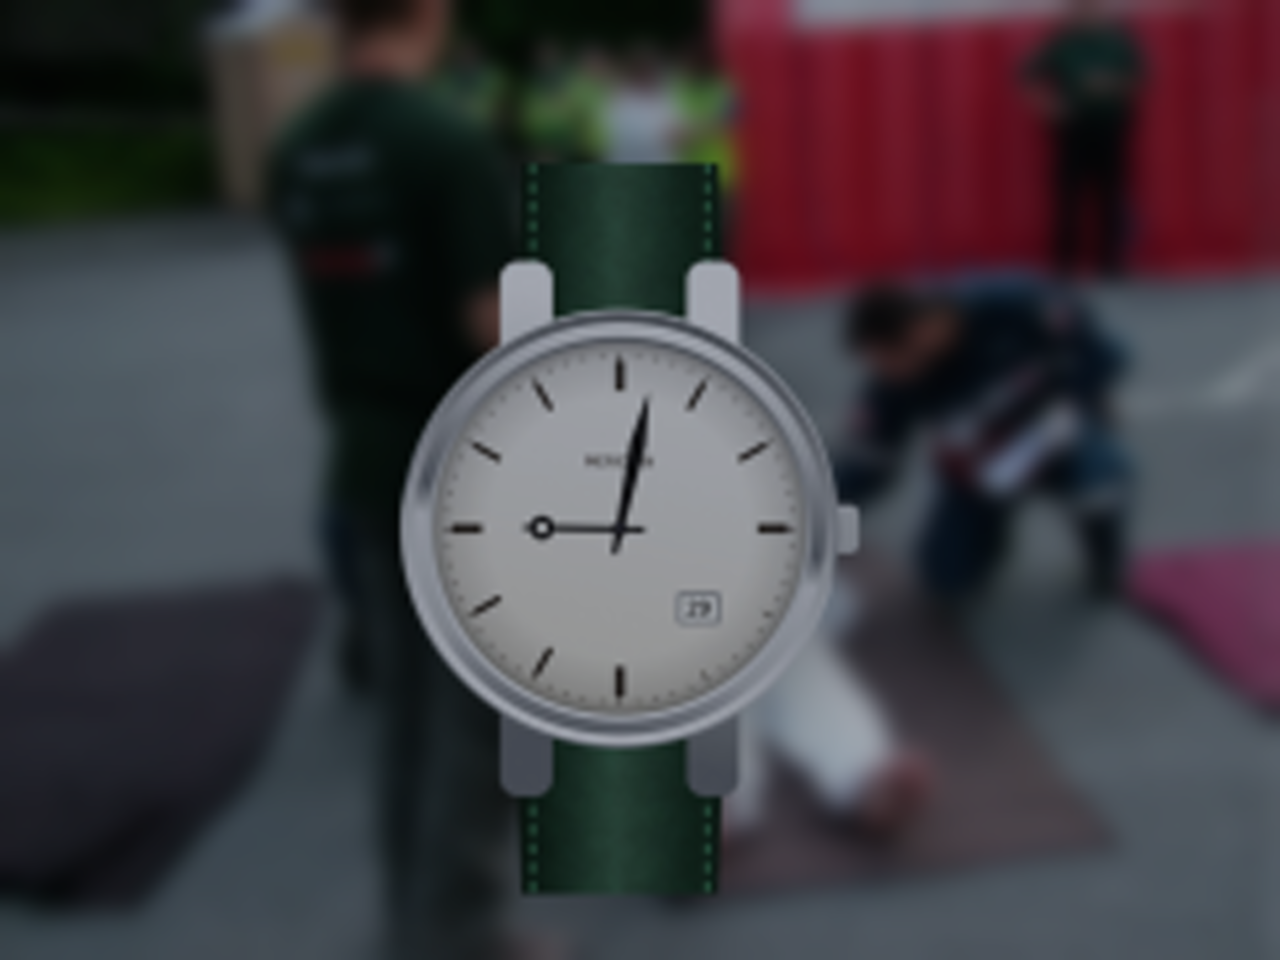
9:02
